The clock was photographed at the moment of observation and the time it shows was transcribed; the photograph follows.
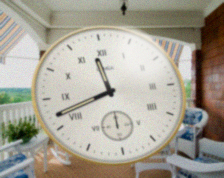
11:42
